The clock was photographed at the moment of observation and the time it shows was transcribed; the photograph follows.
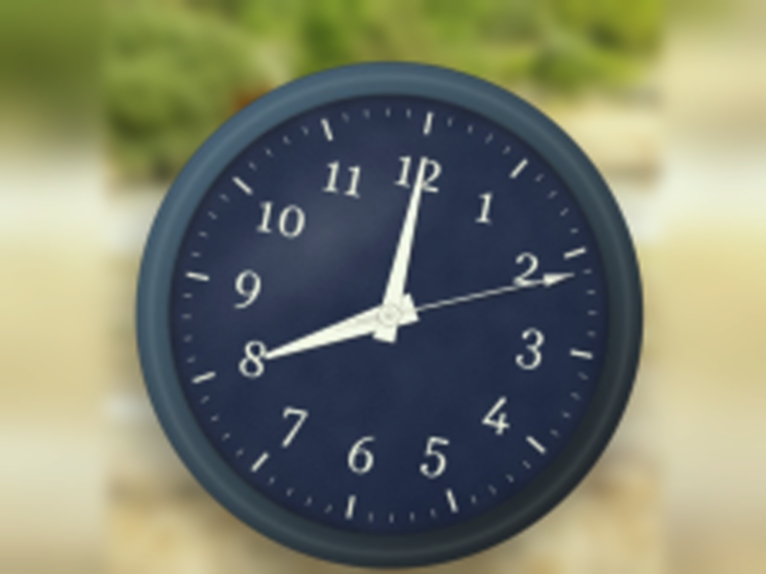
8:00:11
